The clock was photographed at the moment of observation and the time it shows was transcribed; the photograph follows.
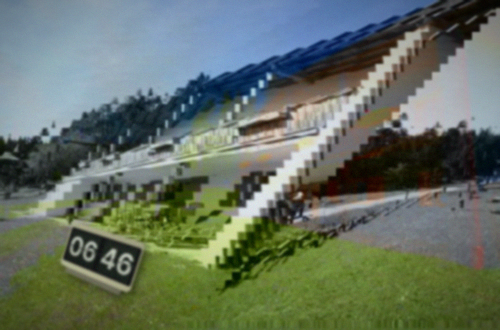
6:46
